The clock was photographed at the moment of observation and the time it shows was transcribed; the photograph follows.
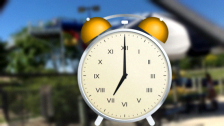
7:00
